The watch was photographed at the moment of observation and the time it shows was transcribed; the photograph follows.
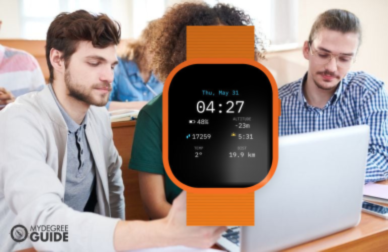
4:27
